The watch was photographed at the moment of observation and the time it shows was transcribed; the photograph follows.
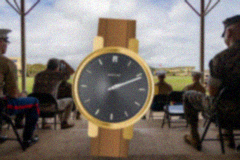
2:11
